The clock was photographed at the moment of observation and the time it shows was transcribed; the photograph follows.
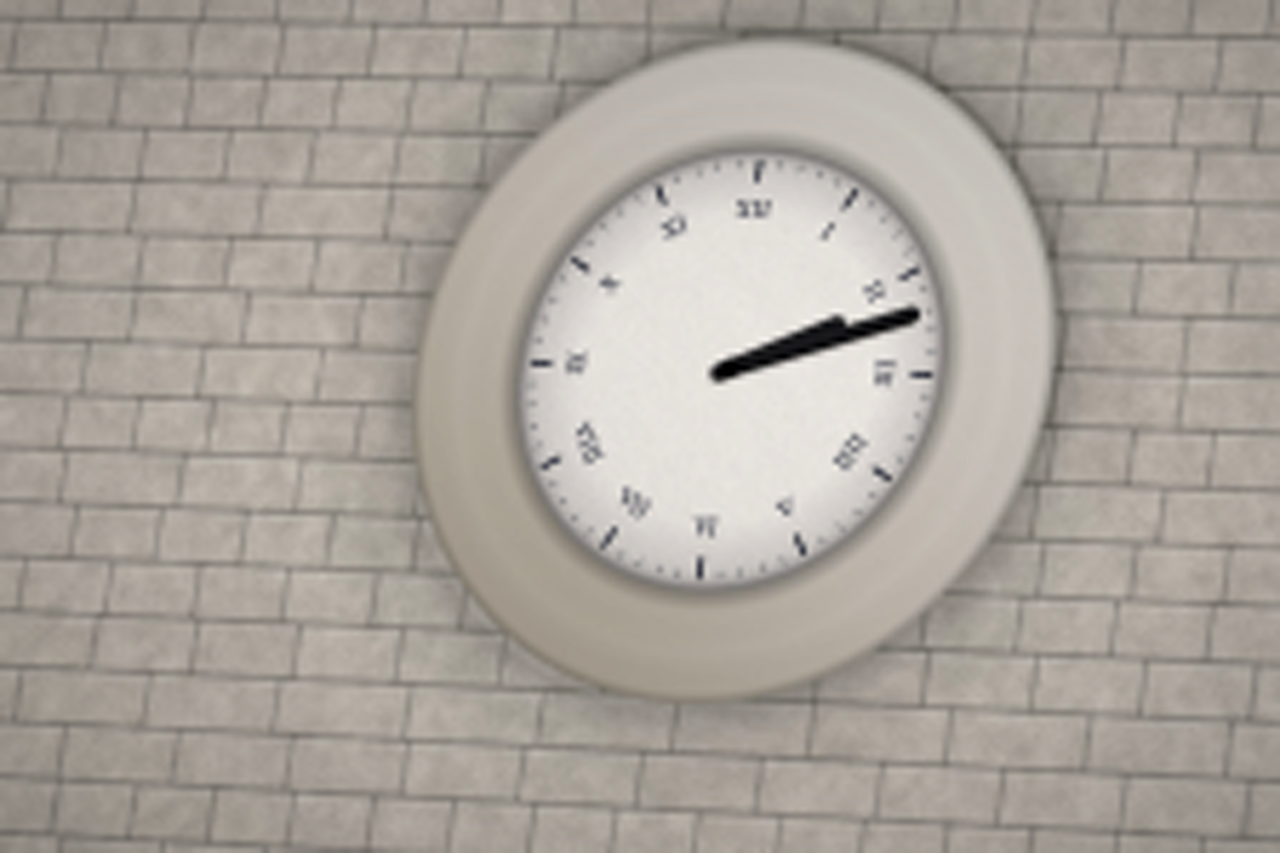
2:12
